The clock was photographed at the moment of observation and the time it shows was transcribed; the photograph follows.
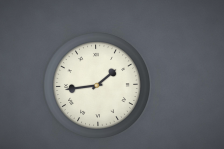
1:44
